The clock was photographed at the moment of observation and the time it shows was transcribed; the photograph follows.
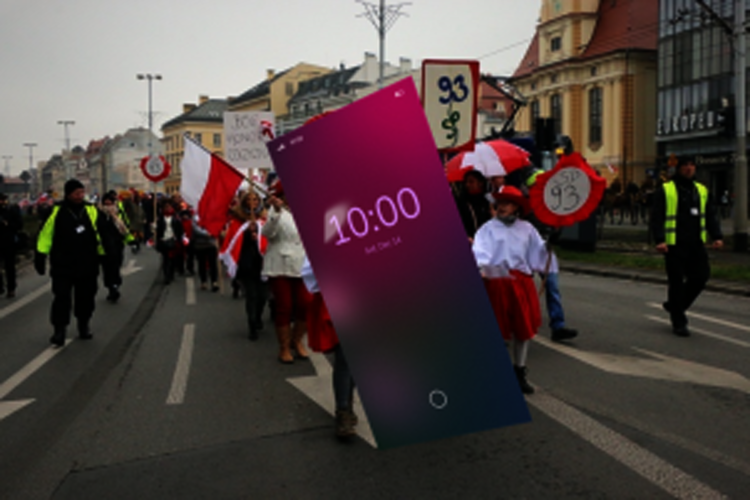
10:00
